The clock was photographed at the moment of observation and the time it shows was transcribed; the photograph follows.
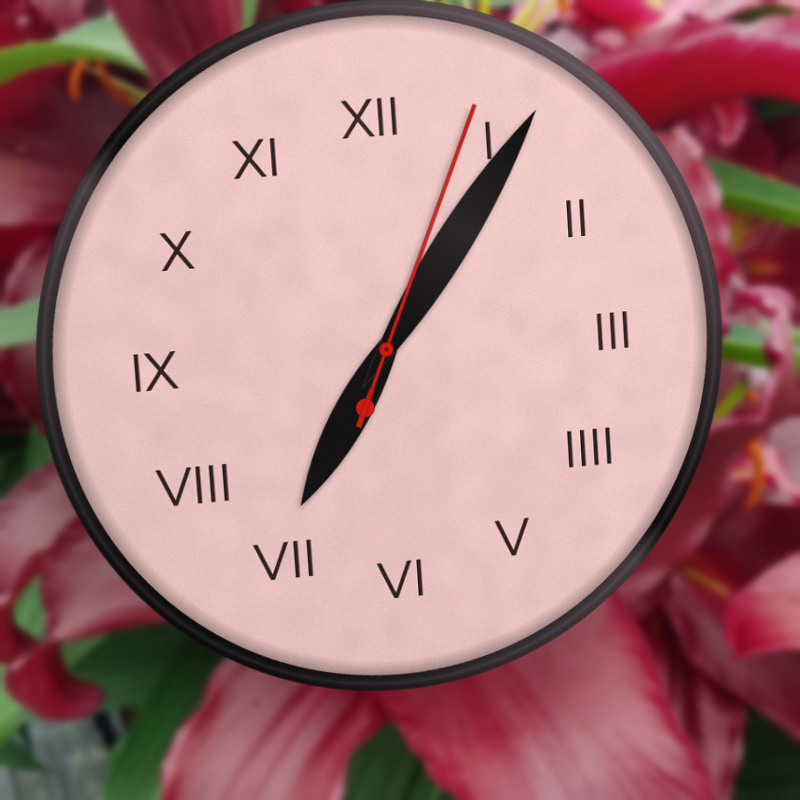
7:06:04
